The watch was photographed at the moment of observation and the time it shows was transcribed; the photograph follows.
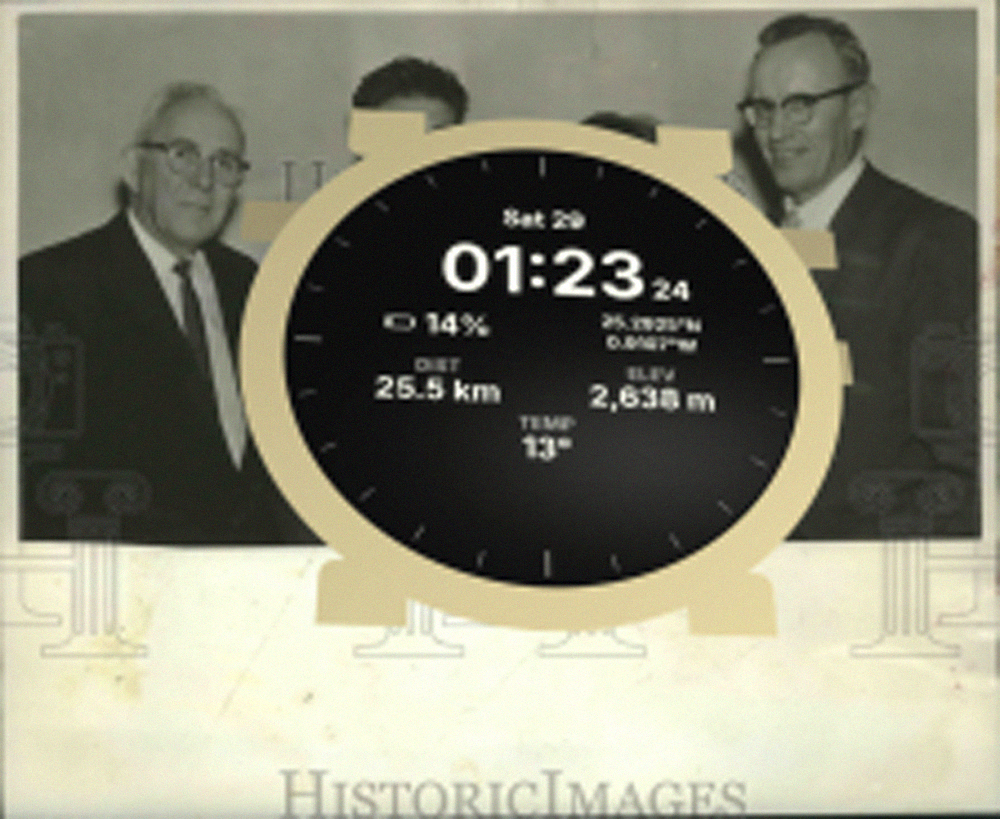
1:23
